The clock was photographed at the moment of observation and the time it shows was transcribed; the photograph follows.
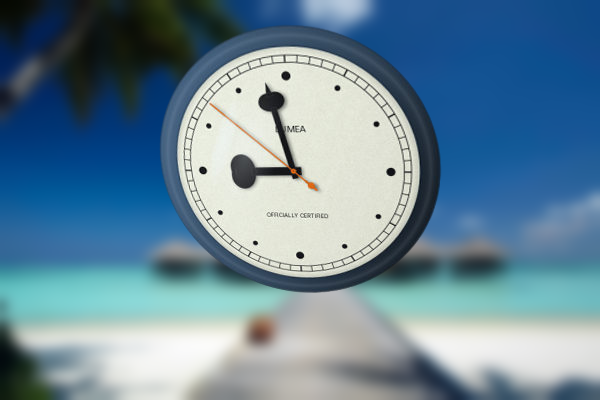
8:57:52
